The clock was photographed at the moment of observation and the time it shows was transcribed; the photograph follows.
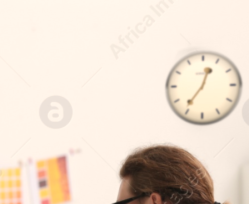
12:36
